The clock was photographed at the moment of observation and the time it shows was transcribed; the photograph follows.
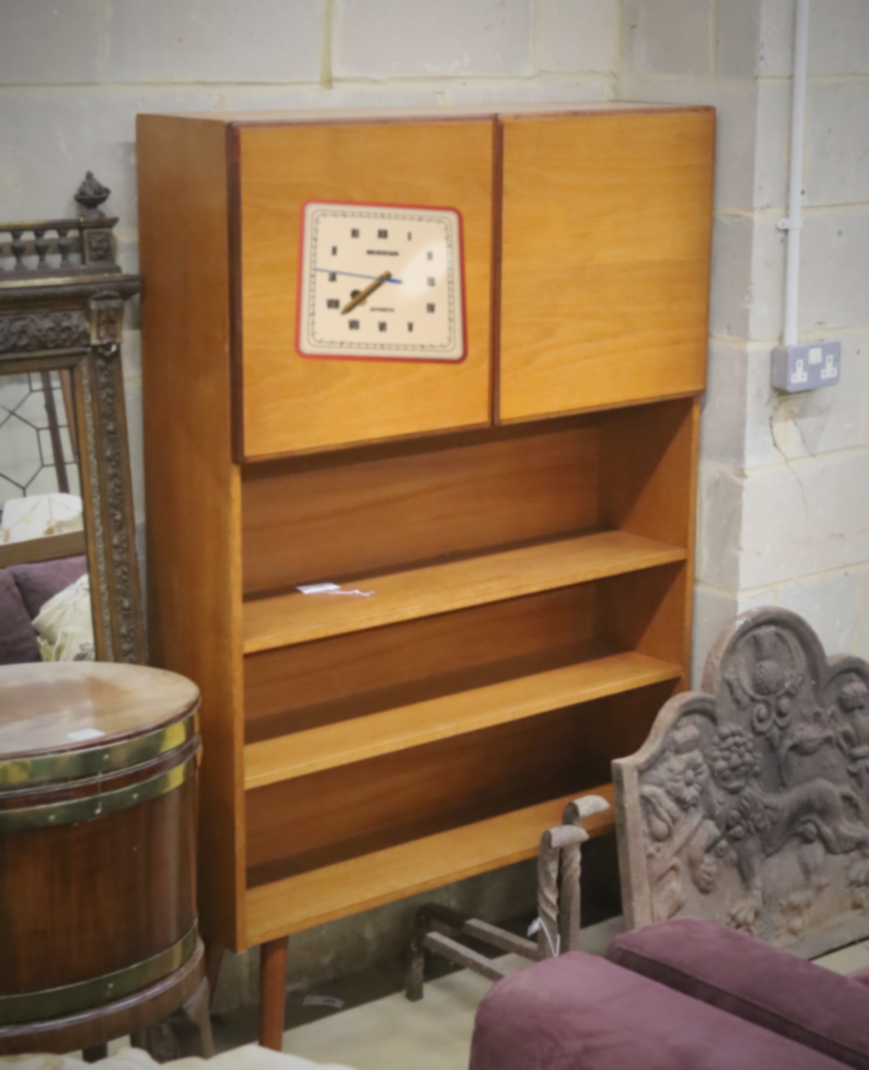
7:37:46
